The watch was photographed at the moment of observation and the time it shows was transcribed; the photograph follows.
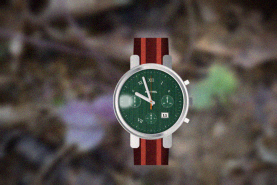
9:57
